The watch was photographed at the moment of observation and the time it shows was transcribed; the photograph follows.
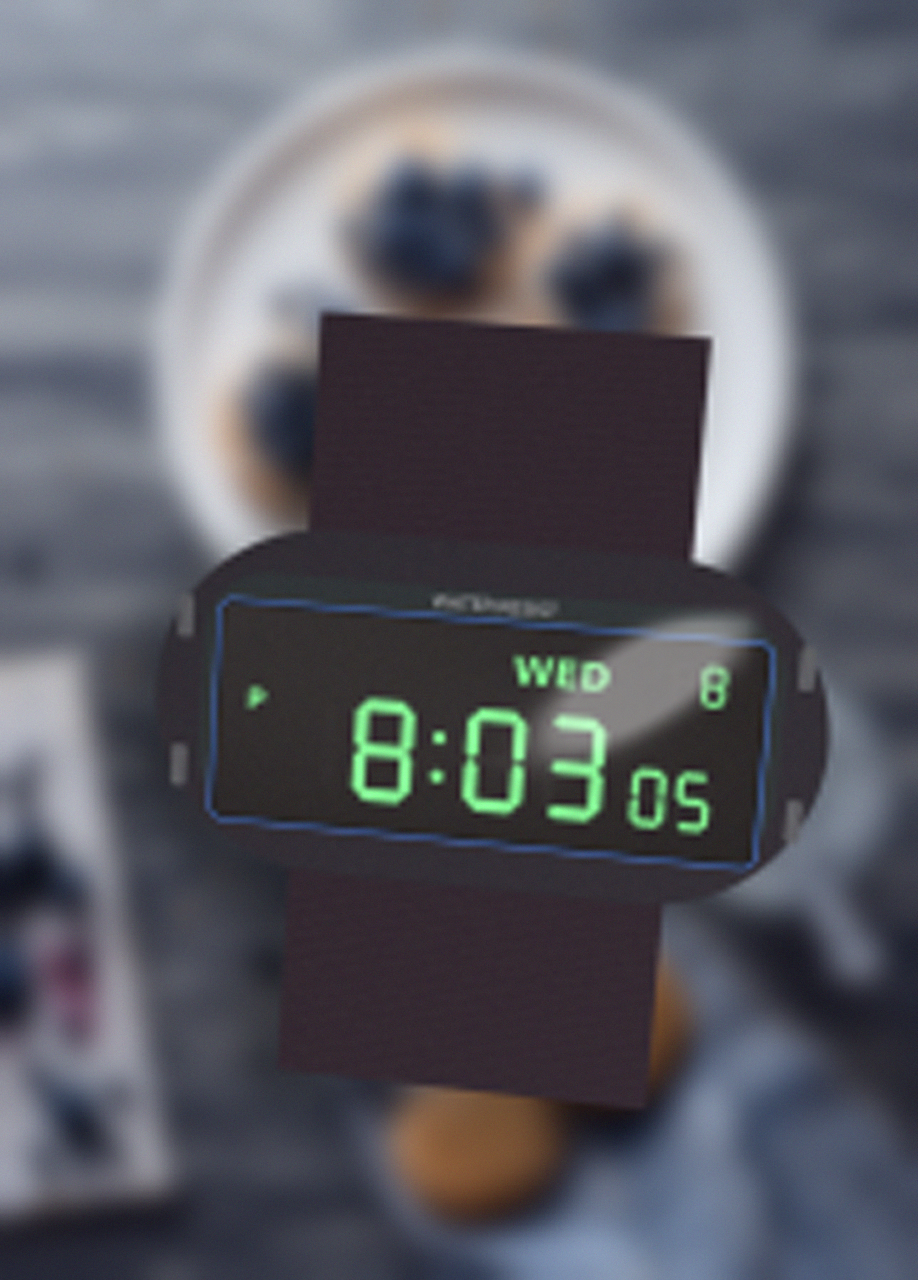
8:03:05
